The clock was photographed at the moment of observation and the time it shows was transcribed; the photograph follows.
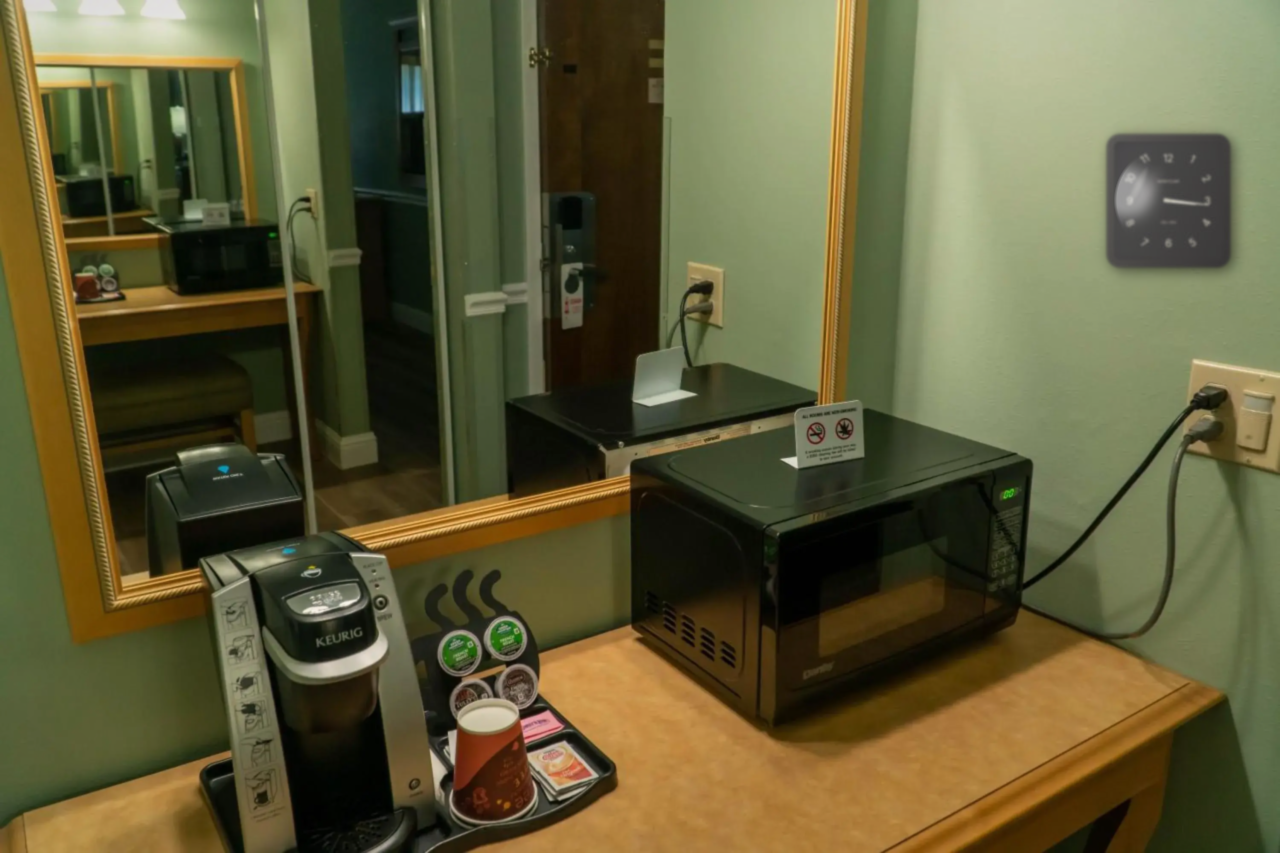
3:16
